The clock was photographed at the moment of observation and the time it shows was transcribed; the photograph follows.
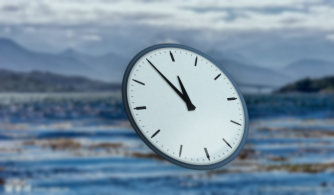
11:55
